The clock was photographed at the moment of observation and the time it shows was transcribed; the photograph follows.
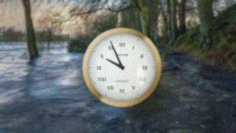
9:56
